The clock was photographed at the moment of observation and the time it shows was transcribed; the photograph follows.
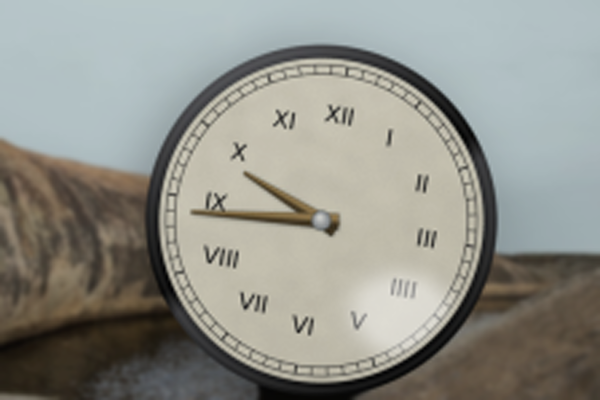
9:44
